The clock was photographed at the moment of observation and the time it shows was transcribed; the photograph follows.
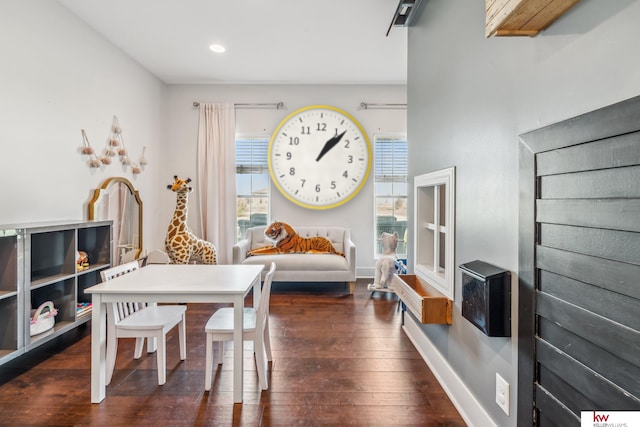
1:07
